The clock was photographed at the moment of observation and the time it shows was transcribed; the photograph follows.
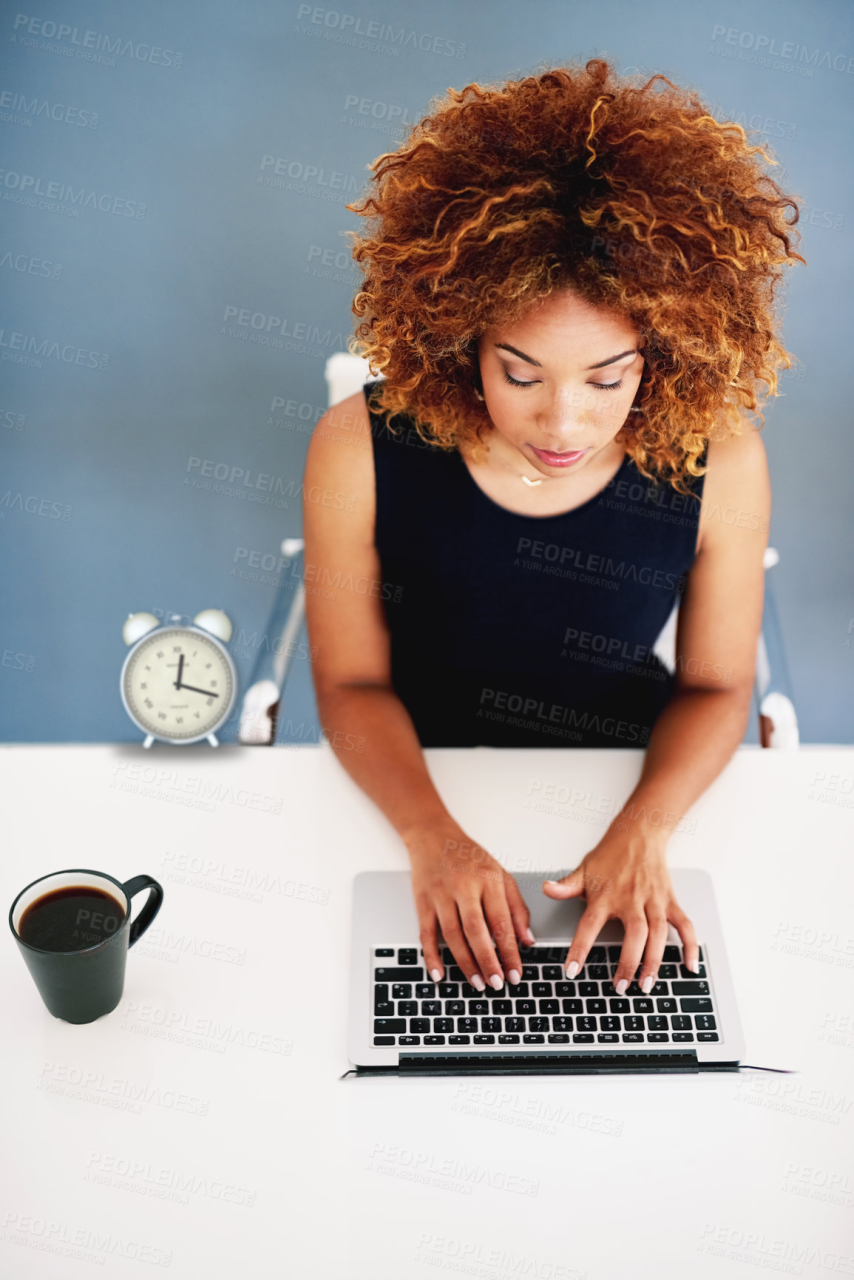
12:18
